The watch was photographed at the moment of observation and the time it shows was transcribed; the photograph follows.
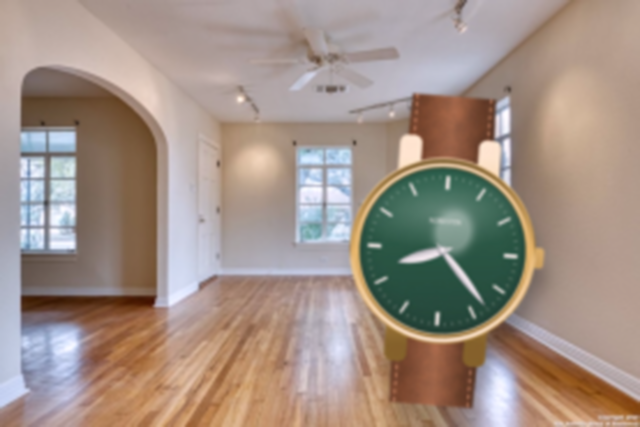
8:23
